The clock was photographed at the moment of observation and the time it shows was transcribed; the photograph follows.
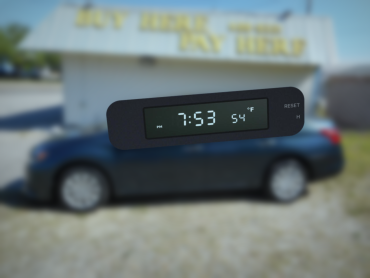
7:53
